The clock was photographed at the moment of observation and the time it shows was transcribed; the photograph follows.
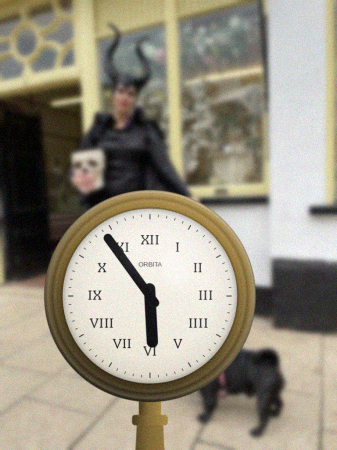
5:54
